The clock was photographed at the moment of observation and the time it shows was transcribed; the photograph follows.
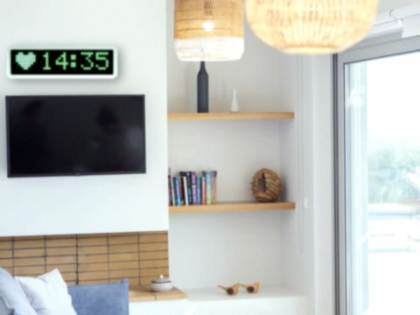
14:35
